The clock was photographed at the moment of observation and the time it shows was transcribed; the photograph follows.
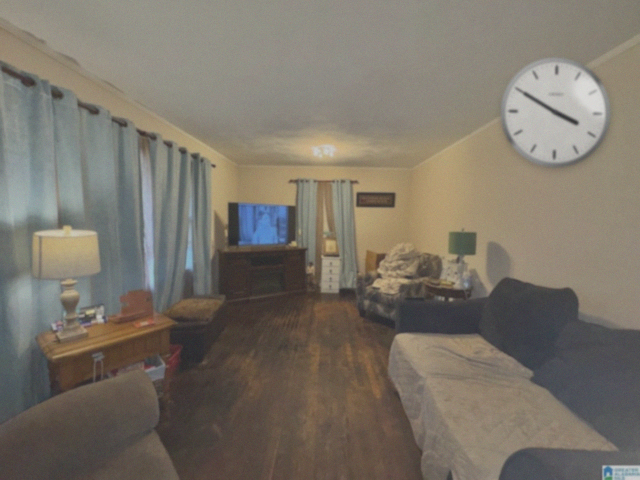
3:50
